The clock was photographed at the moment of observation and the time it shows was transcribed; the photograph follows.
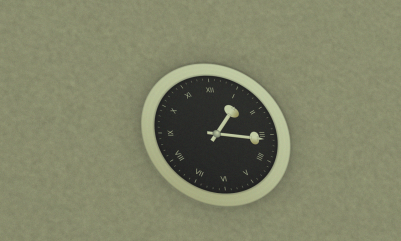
1:16
